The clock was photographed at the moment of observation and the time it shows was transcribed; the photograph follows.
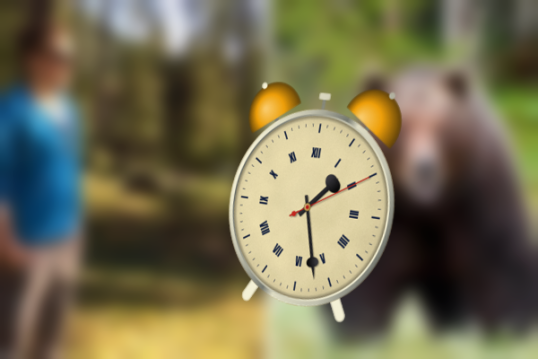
1:27:10
